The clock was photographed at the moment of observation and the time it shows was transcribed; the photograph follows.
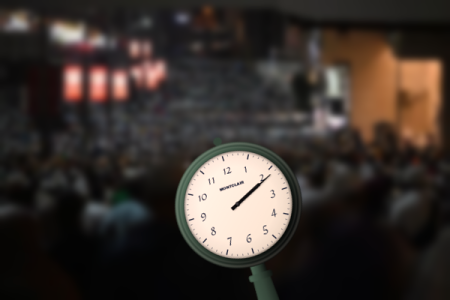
2:11
